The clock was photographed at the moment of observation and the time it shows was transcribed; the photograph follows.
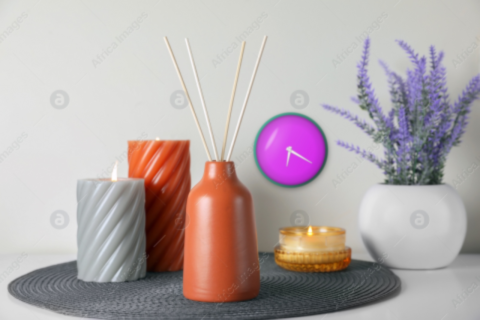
6:20
